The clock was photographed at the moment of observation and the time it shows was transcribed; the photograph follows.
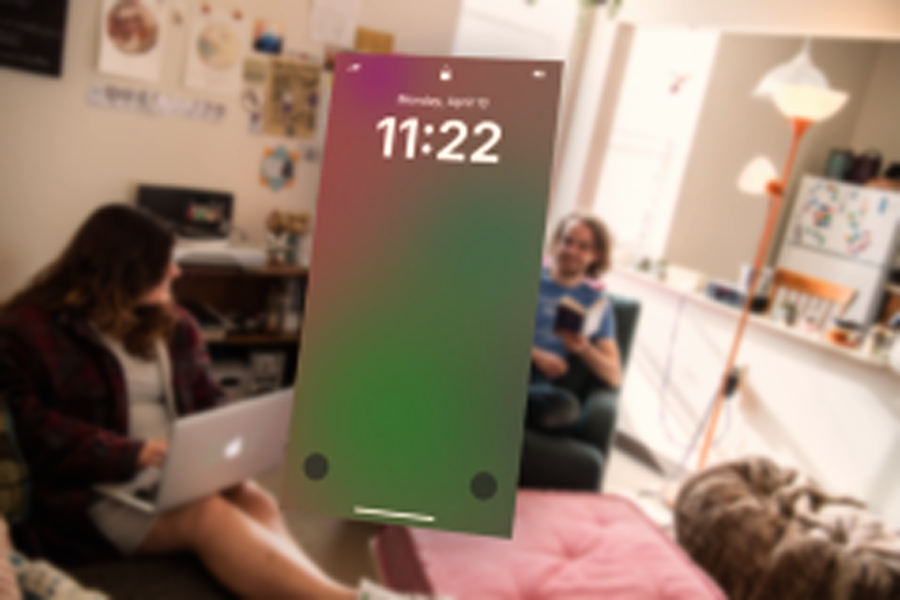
11:22
